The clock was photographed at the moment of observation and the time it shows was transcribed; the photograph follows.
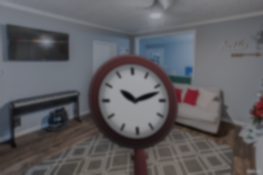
10:12
